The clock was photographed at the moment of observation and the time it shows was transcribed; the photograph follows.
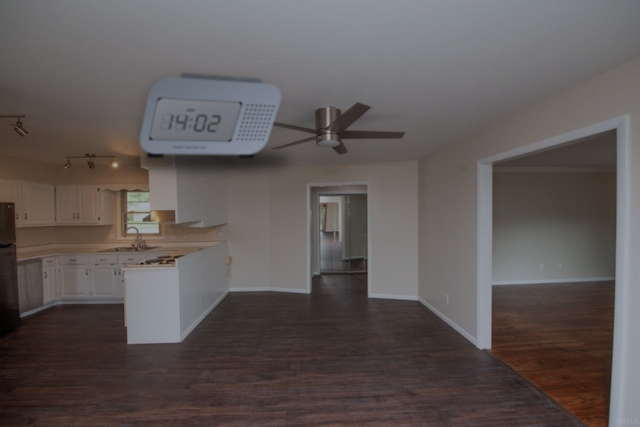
14:02
